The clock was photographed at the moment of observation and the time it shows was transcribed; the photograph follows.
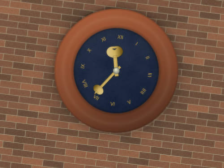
11:36
